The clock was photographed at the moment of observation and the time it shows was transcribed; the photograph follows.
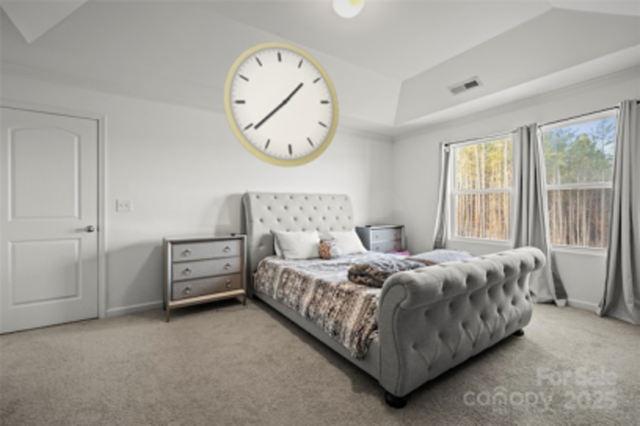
1:39
